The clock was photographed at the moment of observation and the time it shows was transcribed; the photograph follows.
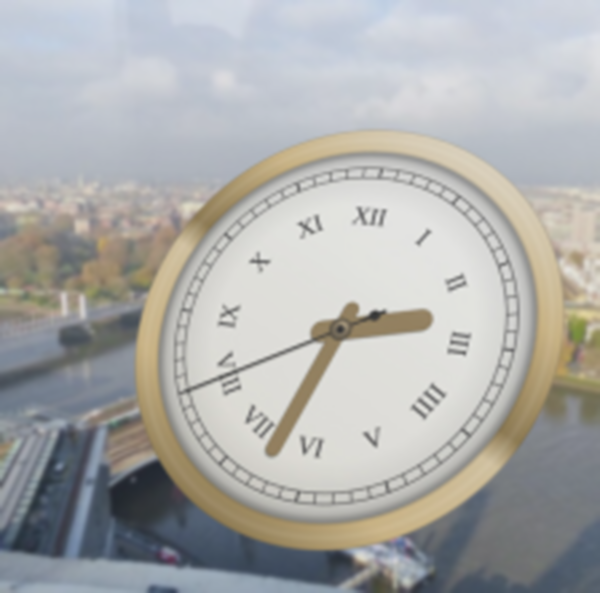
2:32:40
